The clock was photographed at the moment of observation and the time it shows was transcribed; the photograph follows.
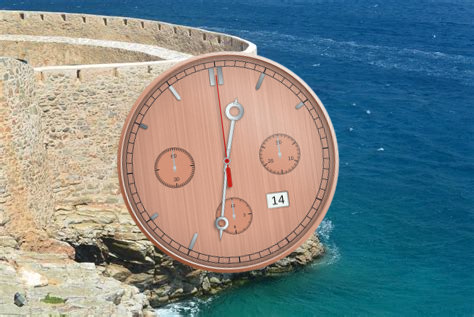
12:32
